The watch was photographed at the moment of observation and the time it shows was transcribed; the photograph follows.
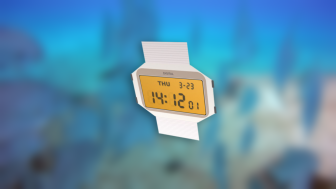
14:12:01
